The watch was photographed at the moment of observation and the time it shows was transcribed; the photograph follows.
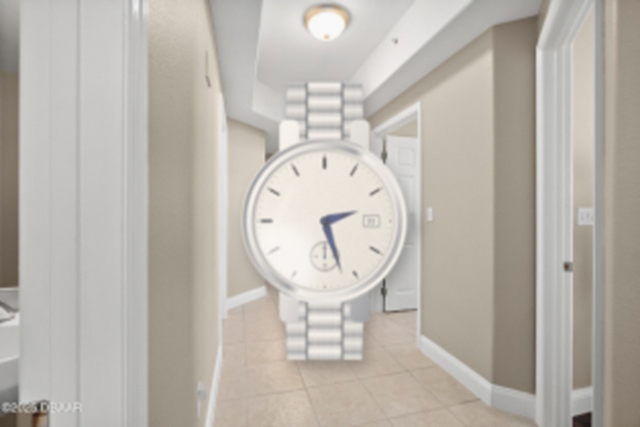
2:27
